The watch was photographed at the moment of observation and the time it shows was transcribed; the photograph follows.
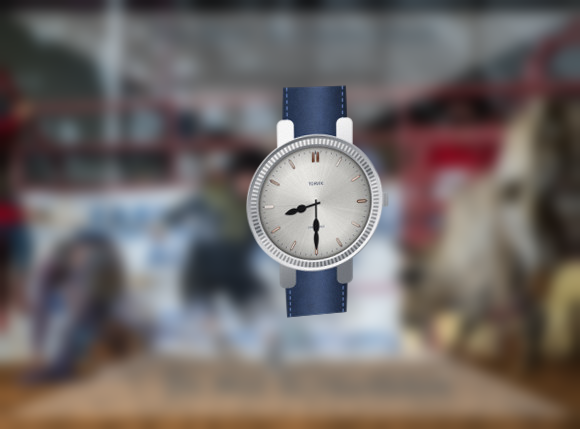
8:30
